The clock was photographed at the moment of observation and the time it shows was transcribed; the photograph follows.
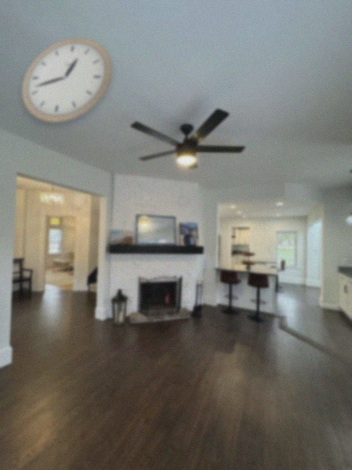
12:42
